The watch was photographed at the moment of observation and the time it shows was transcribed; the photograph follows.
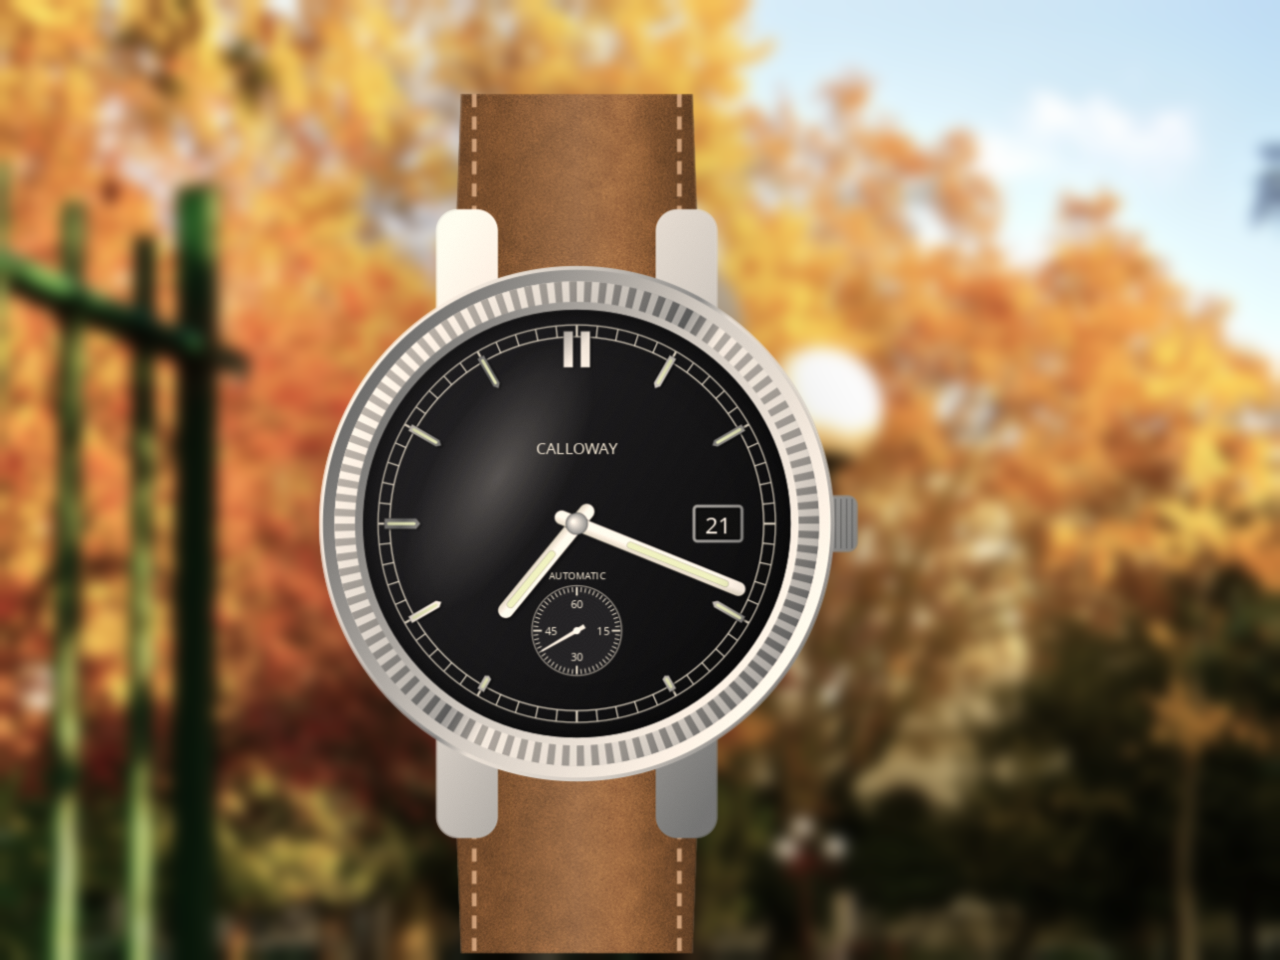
7:18:40
